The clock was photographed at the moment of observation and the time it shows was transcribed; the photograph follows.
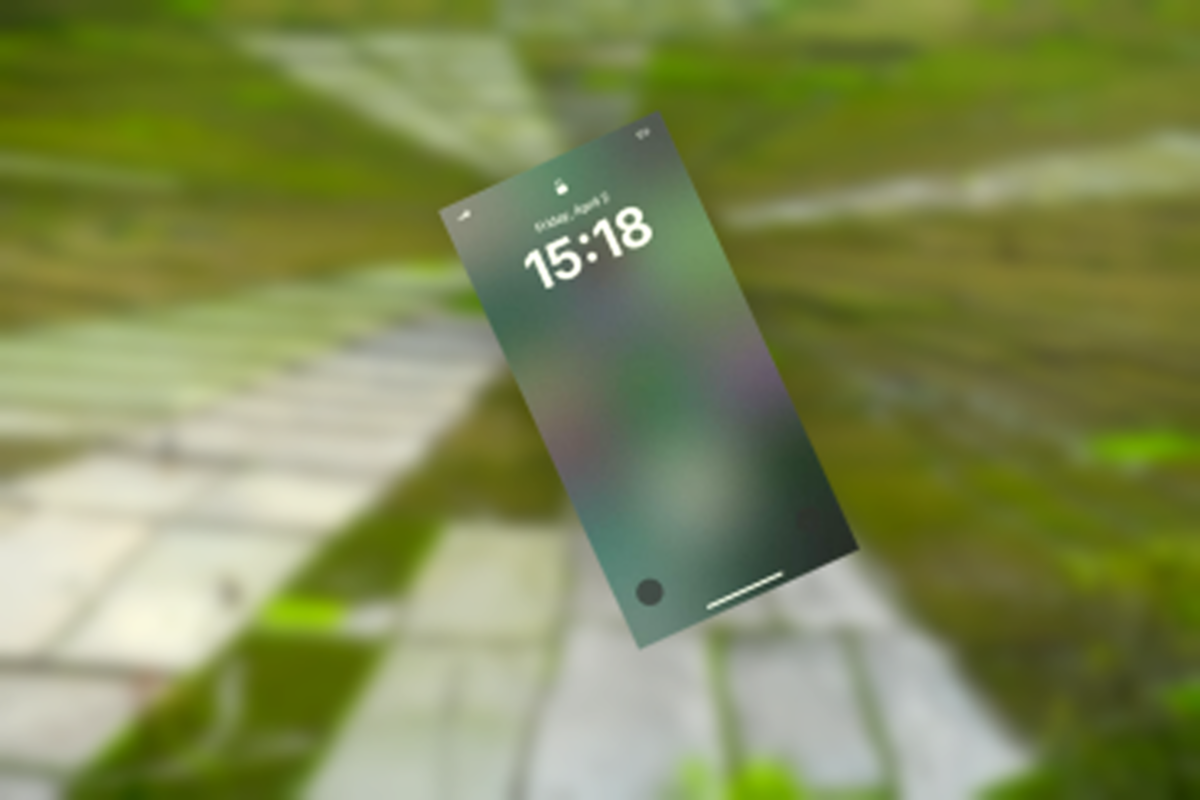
15:18
